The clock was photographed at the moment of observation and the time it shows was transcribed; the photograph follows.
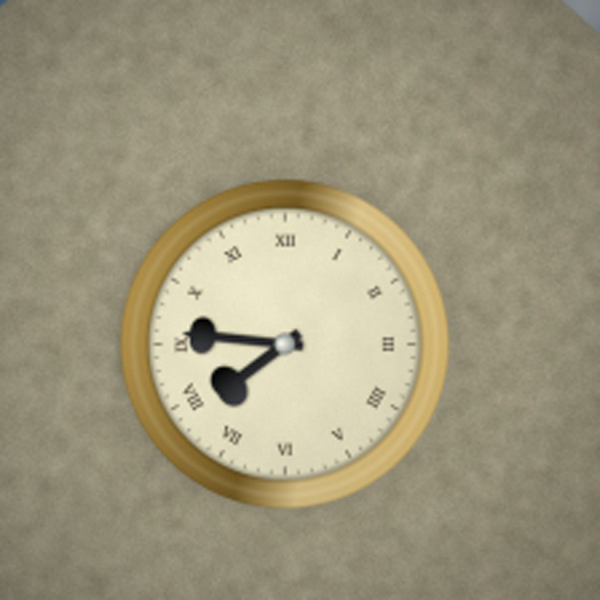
7:46
